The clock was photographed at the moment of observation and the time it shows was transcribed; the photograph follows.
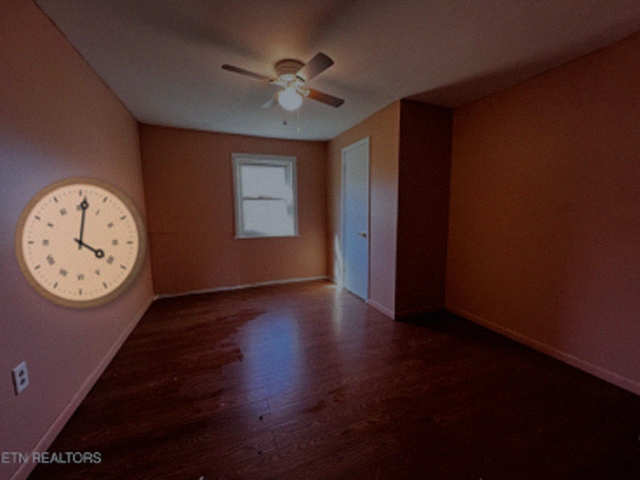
4:01
